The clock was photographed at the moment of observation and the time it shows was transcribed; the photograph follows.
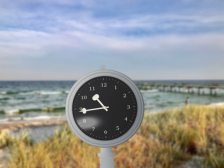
10:44
